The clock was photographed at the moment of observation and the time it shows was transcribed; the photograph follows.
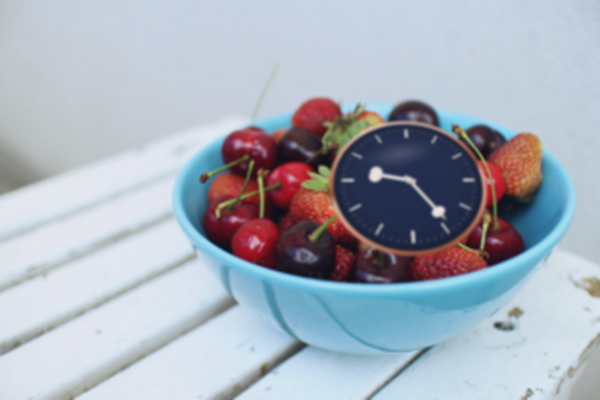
9:24
